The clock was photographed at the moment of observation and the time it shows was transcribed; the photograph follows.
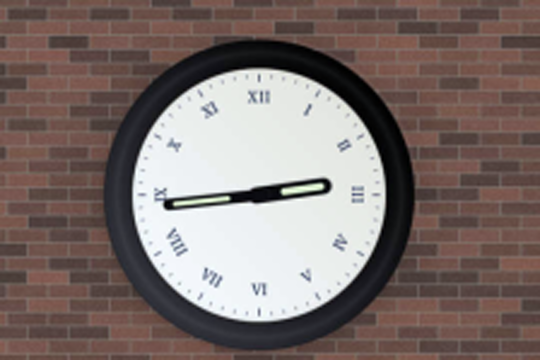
2:44
